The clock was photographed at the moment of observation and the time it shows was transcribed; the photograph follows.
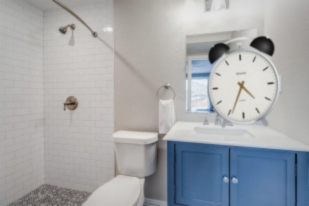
4:34
